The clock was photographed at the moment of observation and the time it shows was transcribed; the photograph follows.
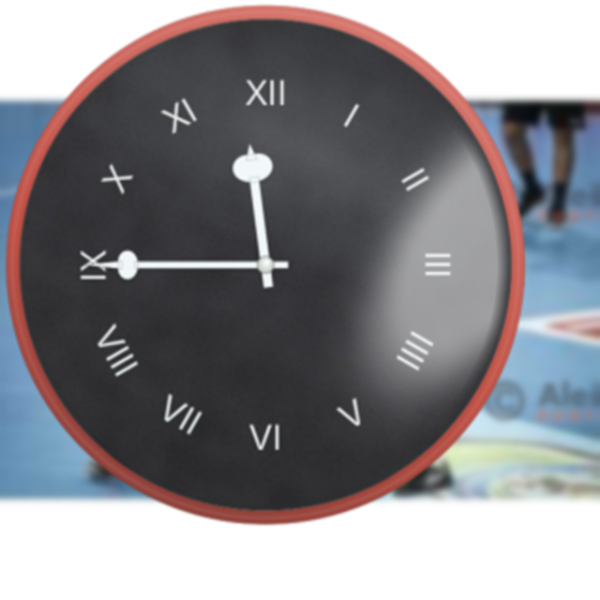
11:45
